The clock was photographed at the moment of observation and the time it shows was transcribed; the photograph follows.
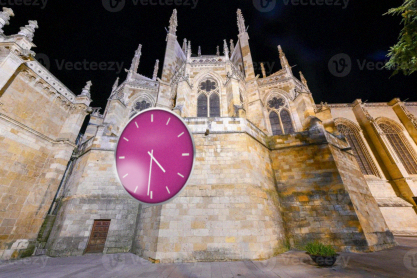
4:31
